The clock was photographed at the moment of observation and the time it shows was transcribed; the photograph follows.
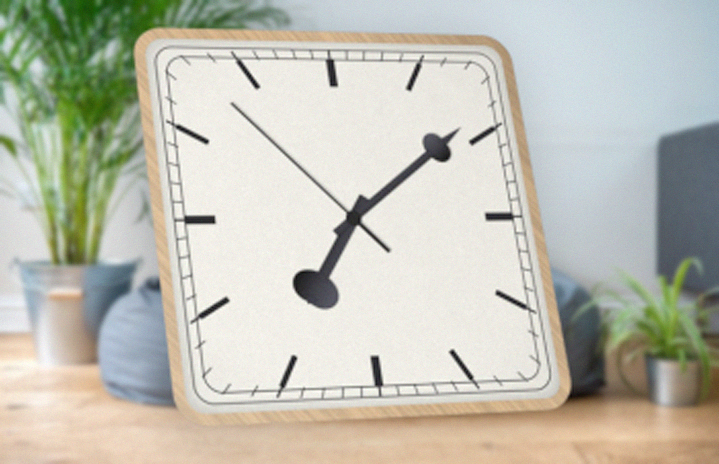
7:08:53
